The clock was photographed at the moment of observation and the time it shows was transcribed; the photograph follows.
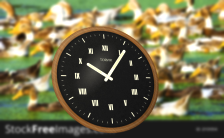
10:06
